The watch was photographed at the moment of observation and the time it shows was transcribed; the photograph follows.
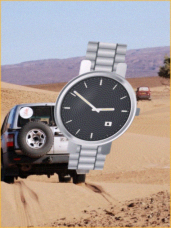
2:51
